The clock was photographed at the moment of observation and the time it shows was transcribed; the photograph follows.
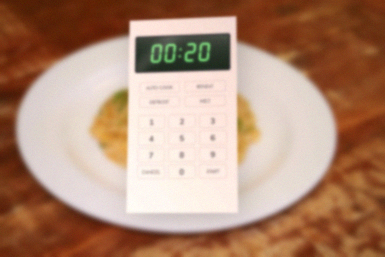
0:20
